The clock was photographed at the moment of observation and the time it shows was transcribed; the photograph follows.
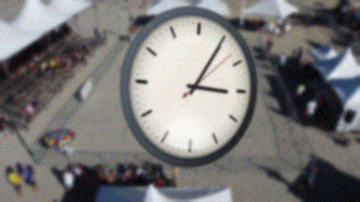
3:05:08
